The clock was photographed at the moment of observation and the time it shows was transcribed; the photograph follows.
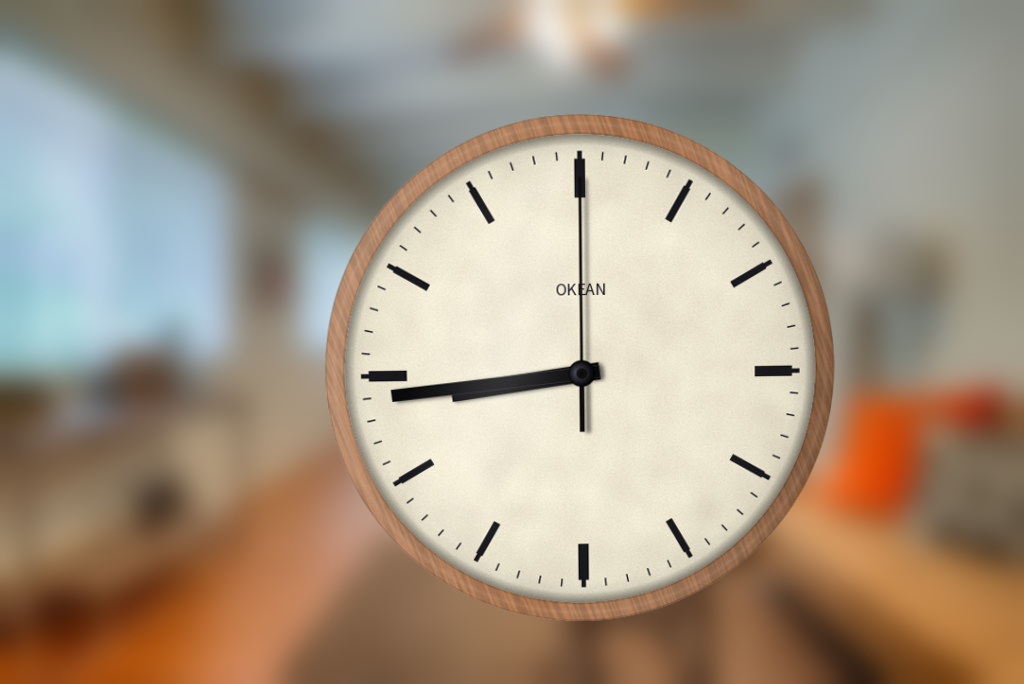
8:44:00
